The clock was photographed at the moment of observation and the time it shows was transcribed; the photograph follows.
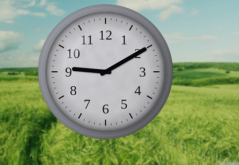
9:10
